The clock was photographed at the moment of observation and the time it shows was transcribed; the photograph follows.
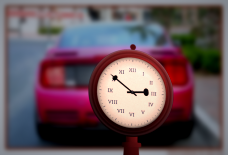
2:51
